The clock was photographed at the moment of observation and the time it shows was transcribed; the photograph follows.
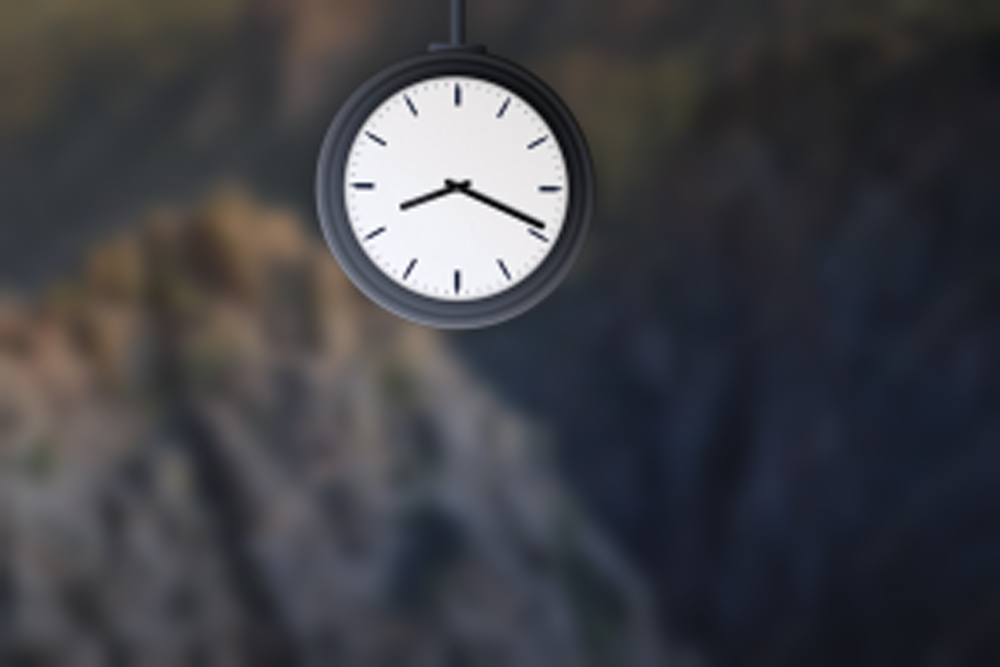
8:19
